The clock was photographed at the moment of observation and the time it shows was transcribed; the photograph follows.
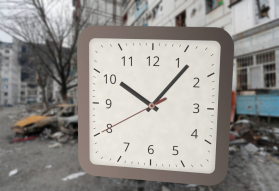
10:06:40
